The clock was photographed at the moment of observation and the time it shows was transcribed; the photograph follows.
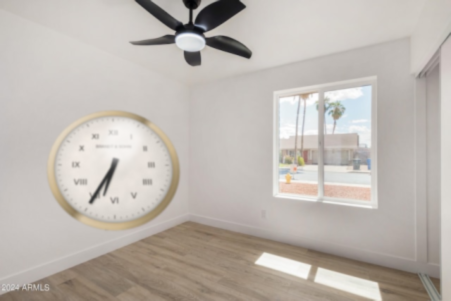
6:35
